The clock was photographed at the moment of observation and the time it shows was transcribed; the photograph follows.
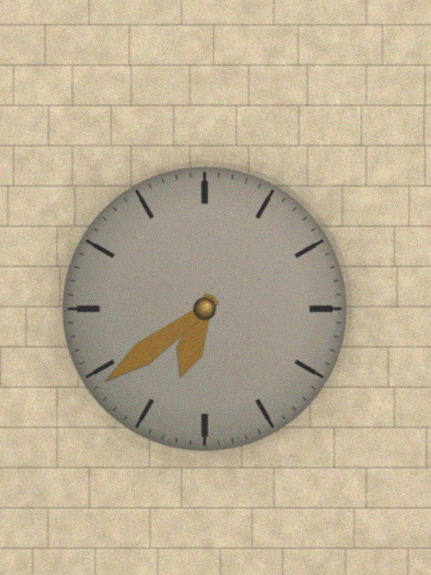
6:39
